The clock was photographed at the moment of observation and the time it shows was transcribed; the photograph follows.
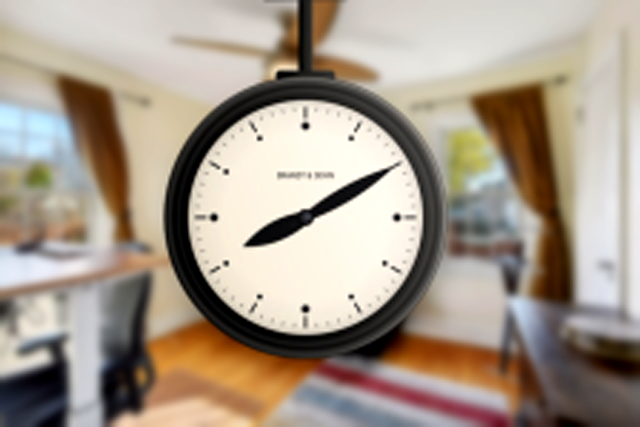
8:10
